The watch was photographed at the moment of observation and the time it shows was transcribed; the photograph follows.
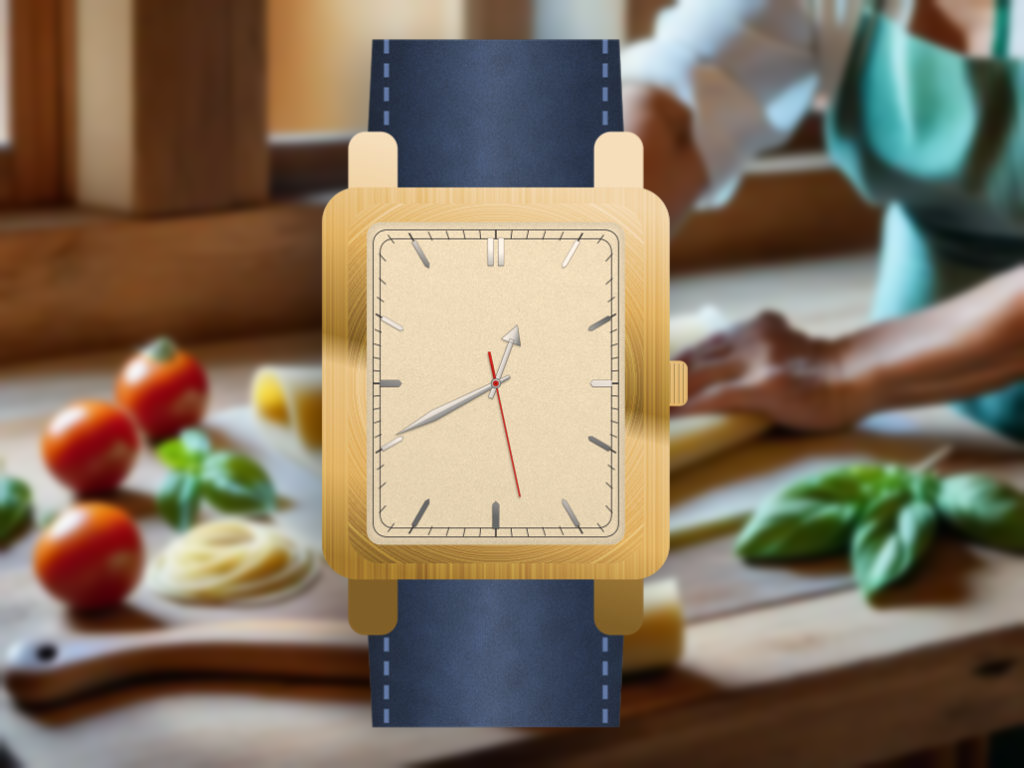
12:40:28
